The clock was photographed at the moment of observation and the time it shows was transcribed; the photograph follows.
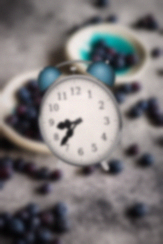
8:37
